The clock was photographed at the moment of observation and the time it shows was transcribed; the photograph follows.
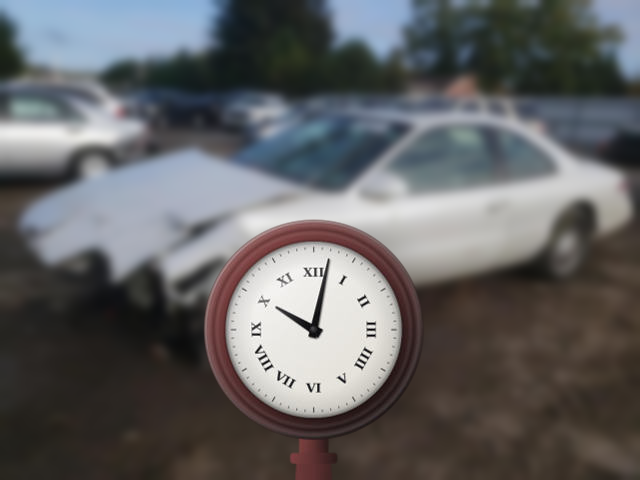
10:02
